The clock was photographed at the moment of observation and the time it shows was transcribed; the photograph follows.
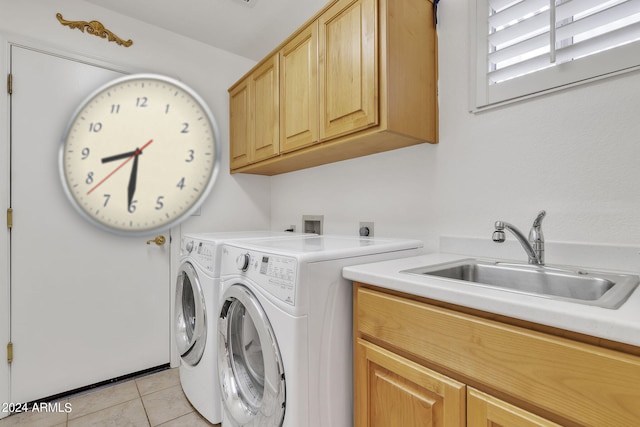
8:30:38
